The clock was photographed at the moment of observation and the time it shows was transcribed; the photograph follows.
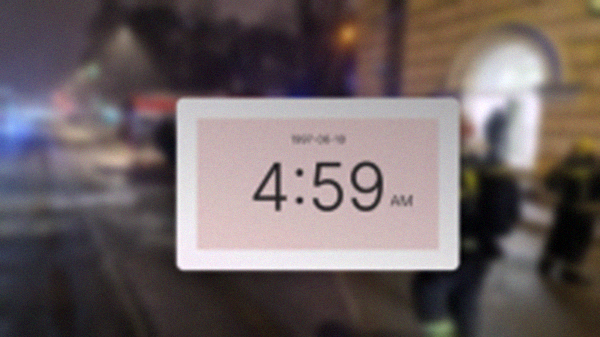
4:59
